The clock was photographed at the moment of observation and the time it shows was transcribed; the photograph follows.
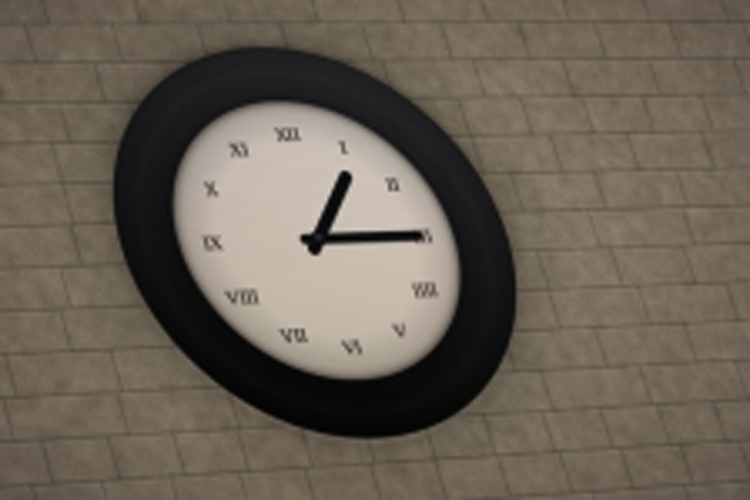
1:15
